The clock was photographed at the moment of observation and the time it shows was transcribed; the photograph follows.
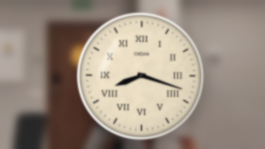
8:18
